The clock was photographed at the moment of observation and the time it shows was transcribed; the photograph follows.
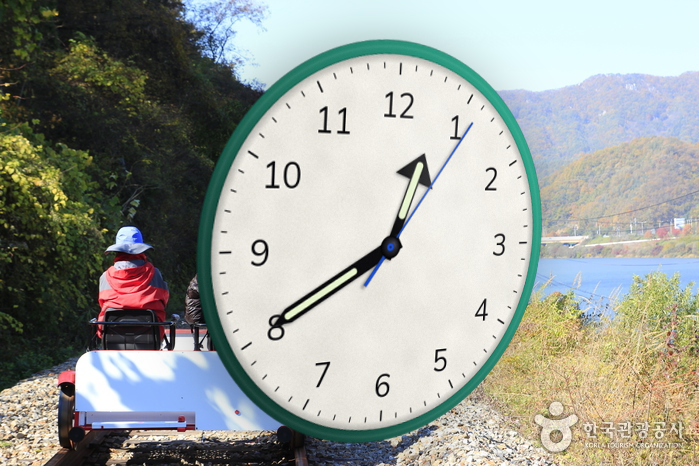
12:40:06
